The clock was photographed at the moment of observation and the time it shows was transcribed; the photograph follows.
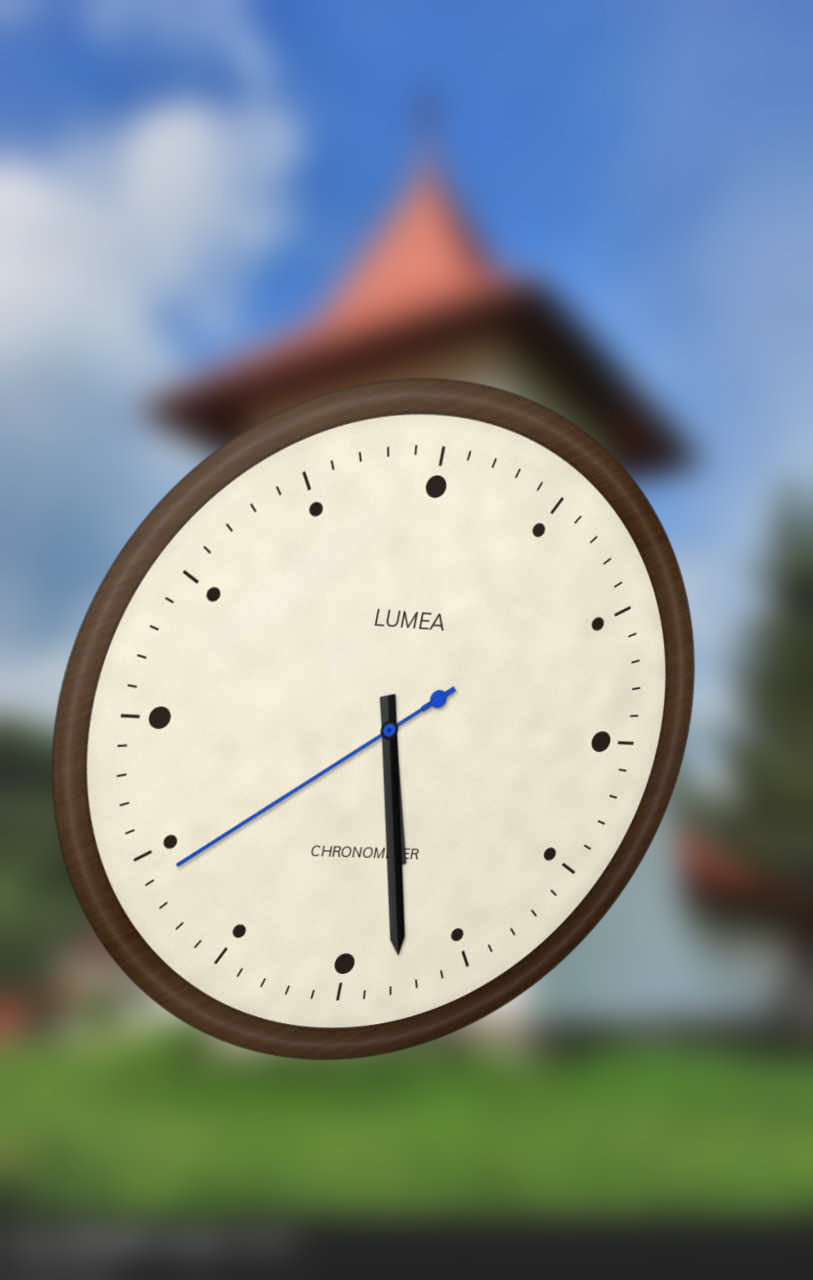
5:27:39
